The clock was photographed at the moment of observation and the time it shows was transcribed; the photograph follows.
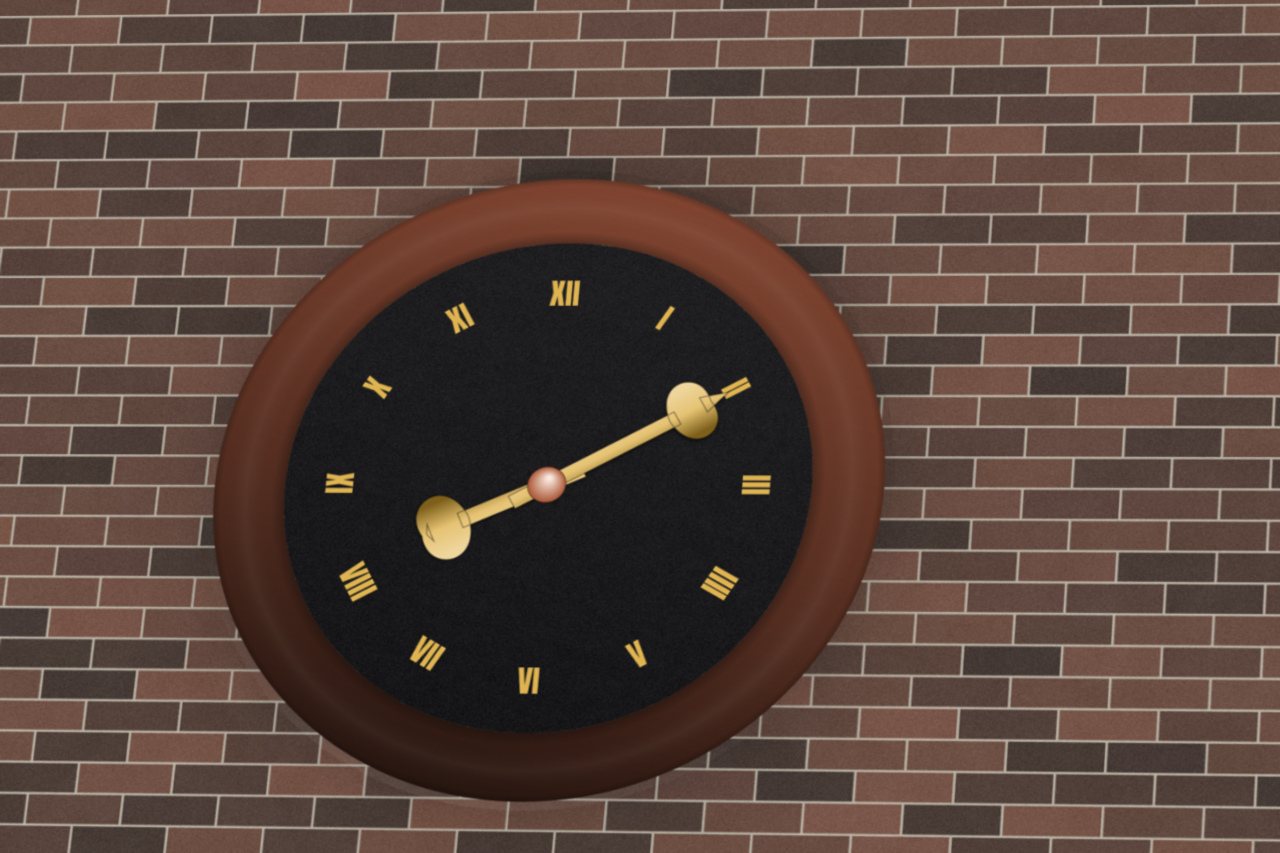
8:10
